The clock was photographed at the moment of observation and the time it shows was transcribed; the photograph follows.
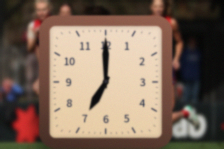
7:00
